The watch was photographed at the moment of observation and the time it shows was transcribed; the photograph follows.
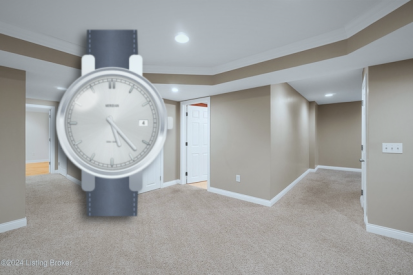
5:23
